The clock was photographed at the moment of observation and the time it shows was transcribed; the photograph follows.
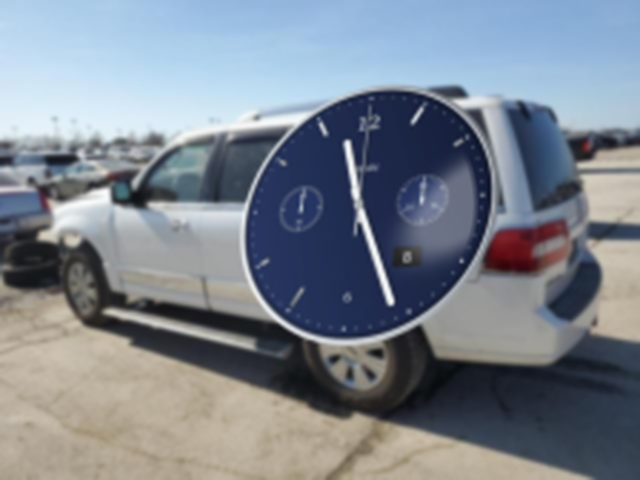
11:26
